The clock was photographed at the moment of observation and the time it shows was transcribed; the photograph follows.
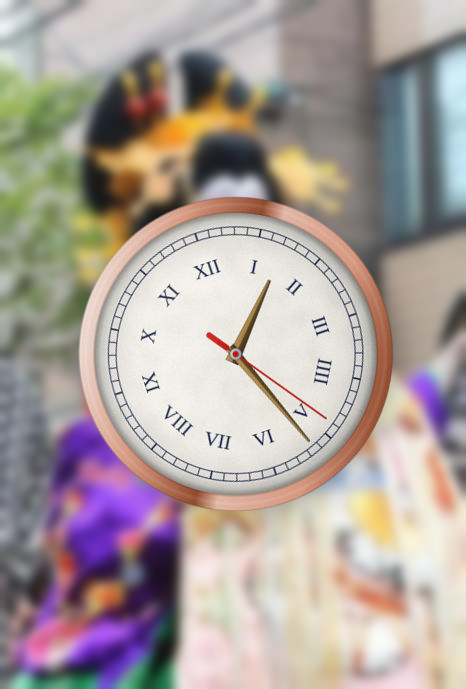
1:26:24
